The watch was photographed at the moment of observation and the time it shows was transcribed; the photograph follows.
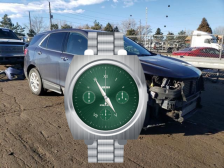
4:55
